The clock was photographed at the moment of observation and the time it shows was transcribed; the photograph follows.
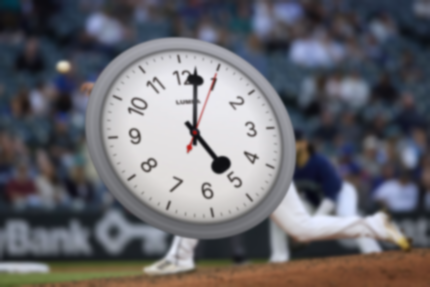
5:02:05
